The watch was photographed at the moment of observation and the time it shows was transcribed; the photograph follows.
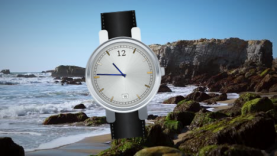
10:46
